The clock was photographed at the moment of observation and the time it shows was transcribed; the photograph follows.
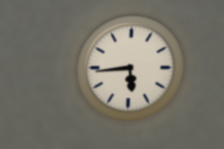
5:44
